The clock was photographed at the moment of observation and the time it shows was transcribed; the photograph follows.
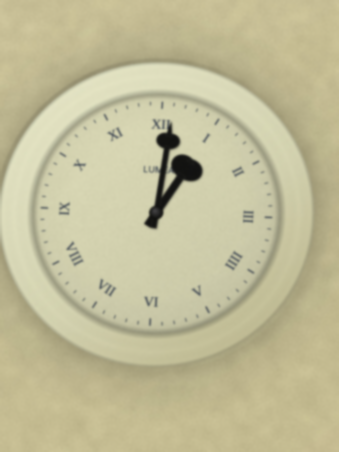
1:01
